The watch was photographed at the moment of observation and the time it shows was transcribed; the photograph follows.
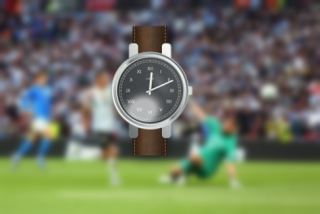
12:11
